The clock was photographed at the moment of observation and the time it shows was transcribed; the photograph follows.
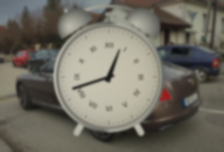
12:42
